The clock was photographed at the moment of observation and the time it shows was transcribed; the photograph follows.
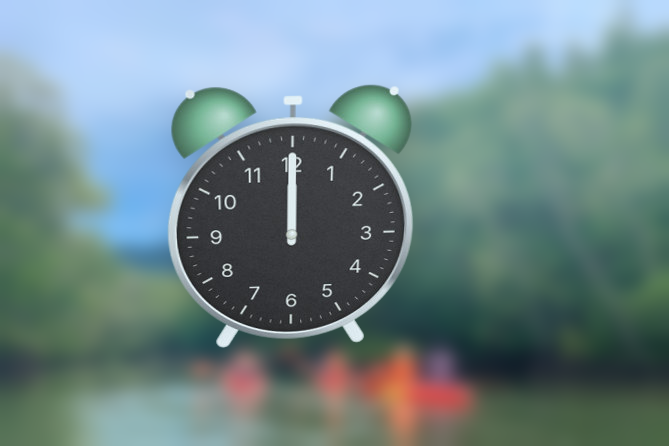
12:00
